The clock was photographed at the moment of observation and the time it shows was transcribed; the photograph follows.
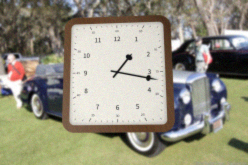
1:17
